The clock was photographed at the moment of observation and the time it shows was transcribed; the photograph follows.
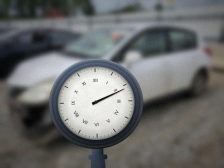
2:11
